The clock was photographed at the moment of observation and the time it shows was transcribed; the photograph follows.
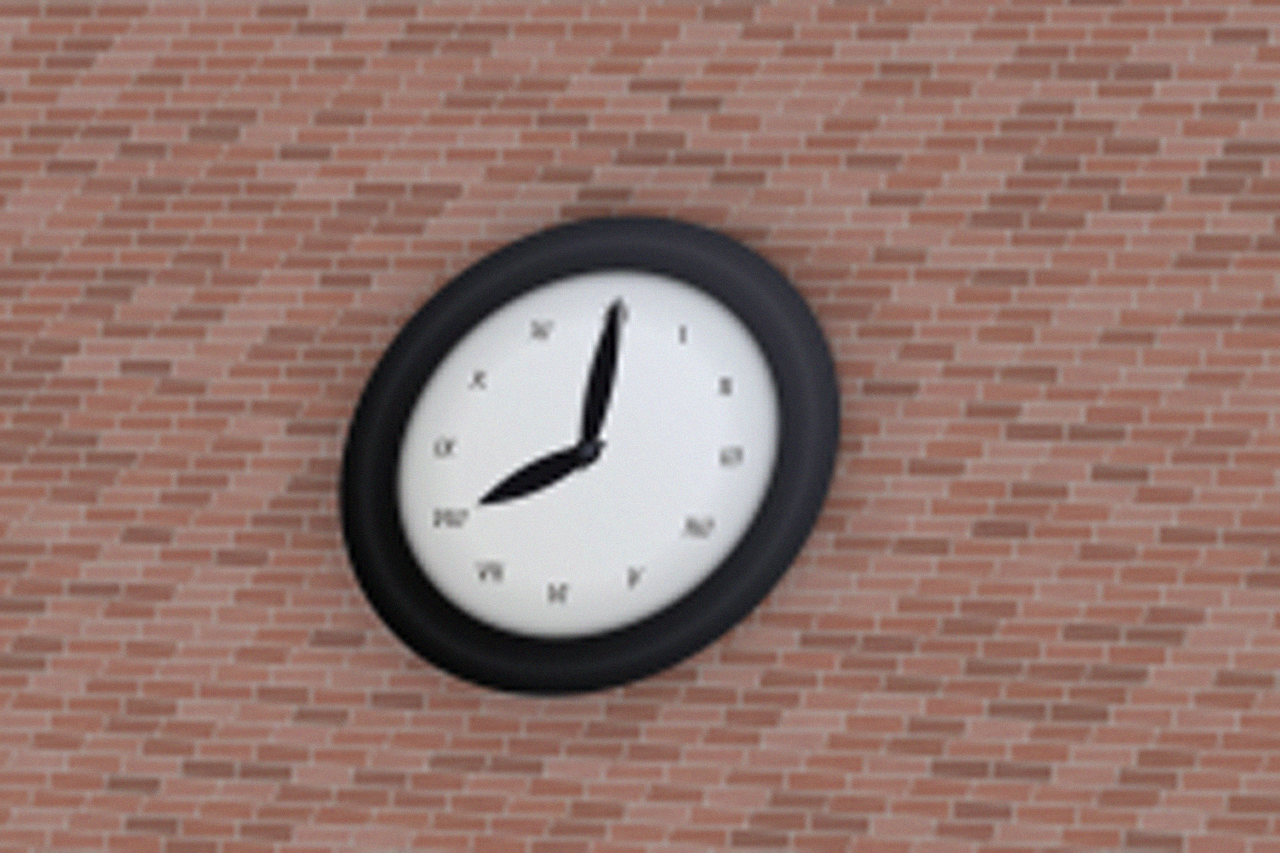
8:00
